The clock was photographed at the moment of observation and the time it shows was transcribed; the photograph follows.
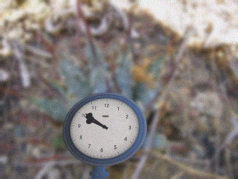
9:51
